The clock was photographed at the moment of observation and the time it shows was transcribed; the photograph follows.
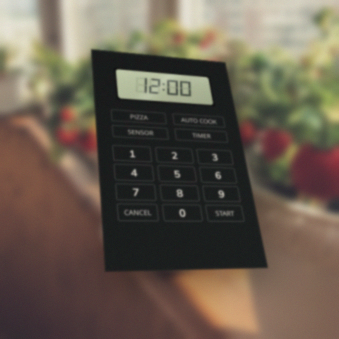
12:00
